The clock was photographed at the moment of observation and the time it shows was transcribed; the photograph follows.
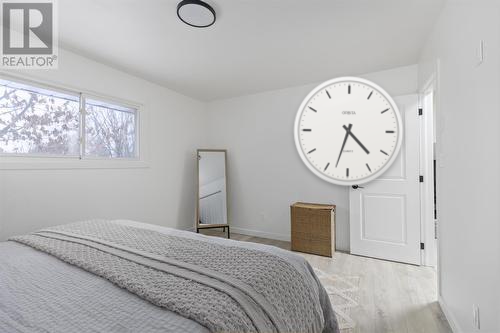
4:33
